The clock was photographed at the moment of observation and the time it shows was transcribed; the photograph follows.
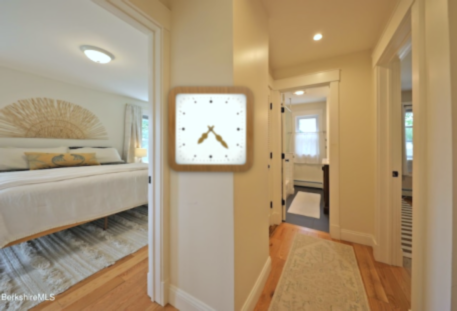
7:23
